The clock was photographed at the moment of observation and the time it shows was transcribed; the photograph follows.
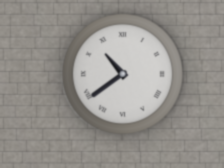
10:39
